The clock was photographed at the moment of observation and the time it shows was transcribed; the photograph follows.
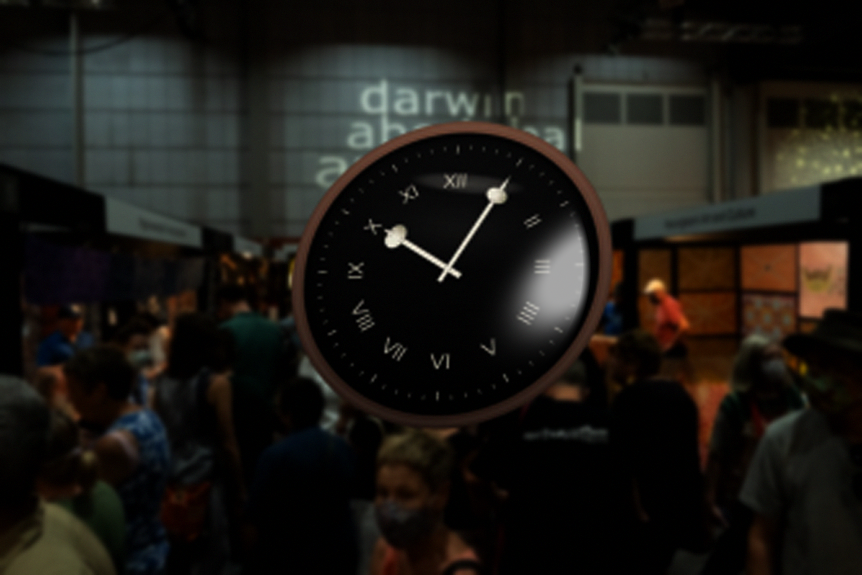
10:05
